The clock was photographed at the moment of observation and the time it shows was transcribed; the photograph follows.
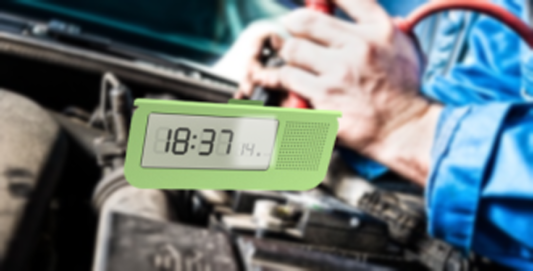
18:37:14
